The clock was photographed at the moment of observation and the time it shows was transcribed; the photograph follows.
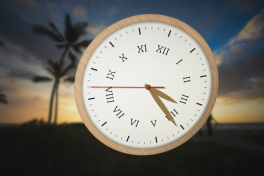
3:20:42
